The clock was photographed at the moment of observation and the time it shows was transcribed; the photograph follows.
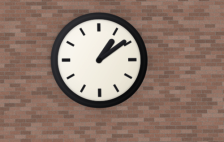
1:09
